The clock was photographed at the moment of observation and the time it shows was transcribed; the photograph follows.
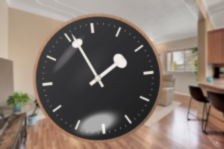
1:56
